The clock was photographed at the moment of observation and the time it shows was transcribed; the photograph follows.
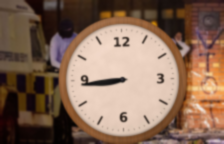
8:44
